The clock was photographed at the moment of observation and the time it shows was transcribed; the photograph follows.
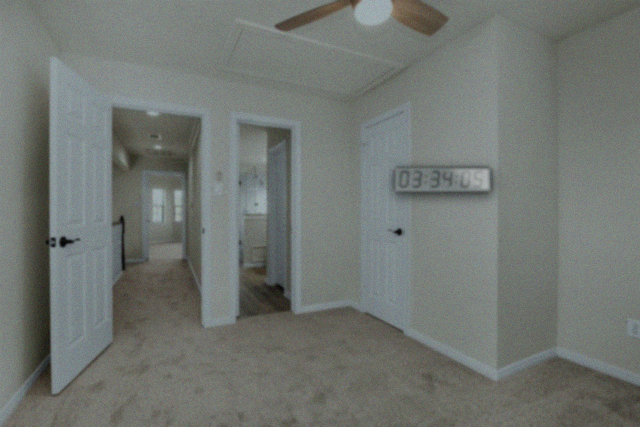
3:34:05
